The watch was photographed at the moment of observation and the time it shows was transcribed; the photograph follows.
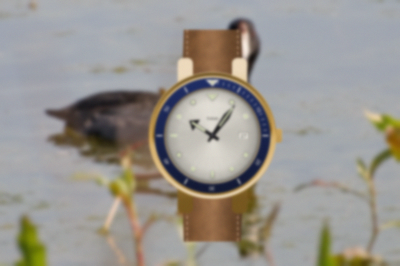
10:06
